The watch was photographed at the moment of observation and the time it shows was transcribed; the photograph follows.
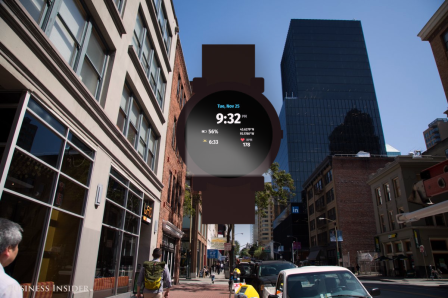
9:32
